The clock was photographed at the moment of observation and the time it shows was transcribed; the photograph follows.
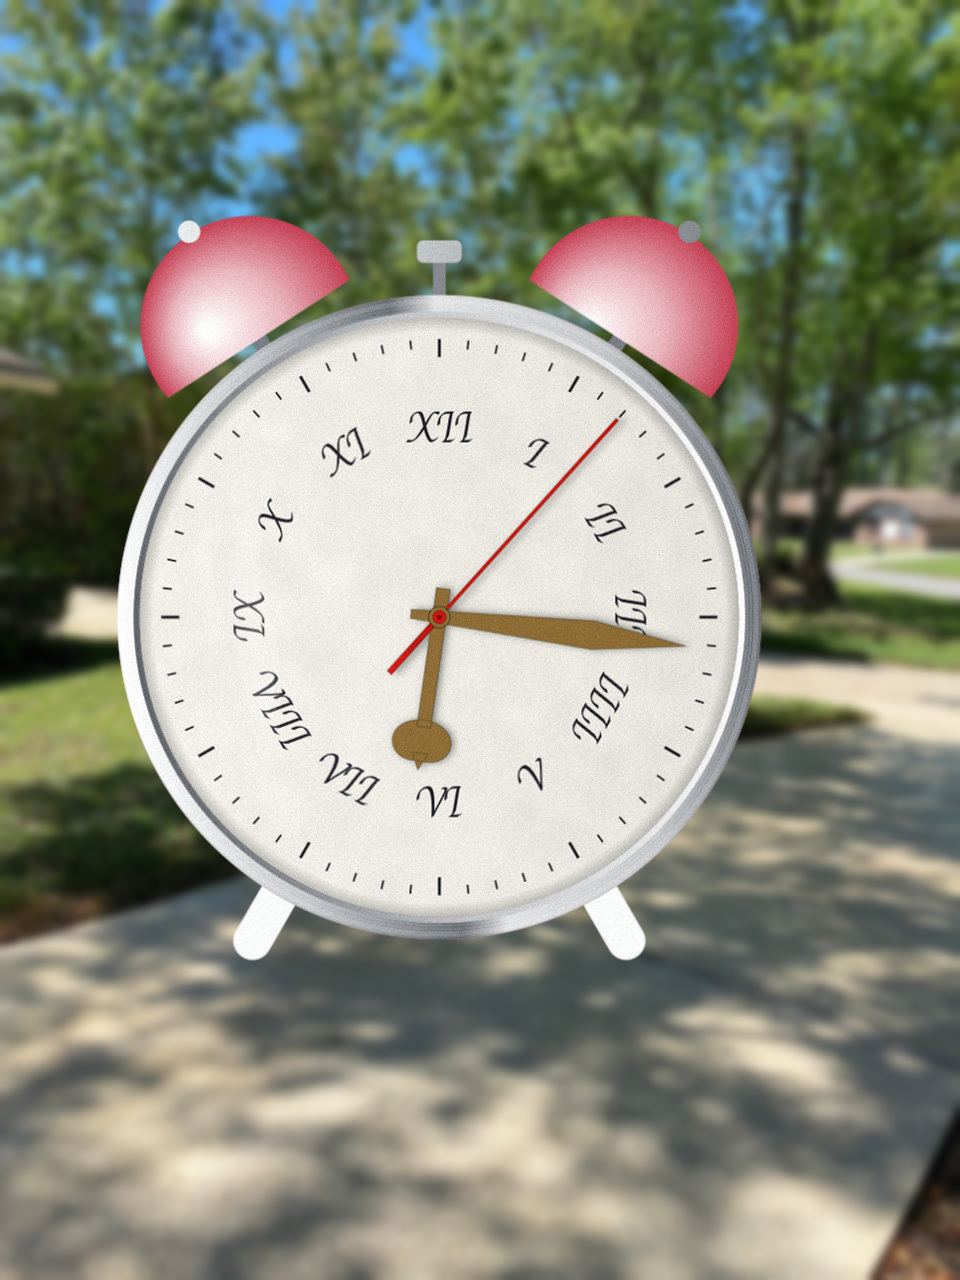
6:16:07
